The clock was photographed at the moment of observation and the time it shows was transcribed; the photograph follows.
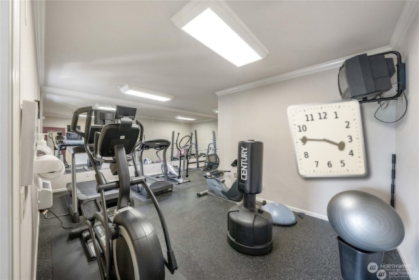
3:46
